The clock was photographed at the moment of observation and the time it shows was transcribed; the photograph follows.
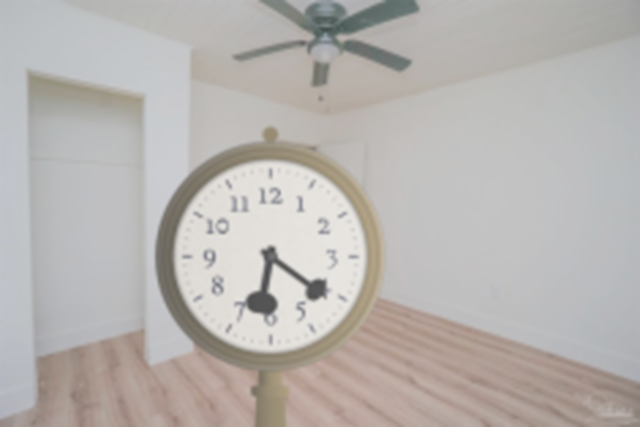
6:21
